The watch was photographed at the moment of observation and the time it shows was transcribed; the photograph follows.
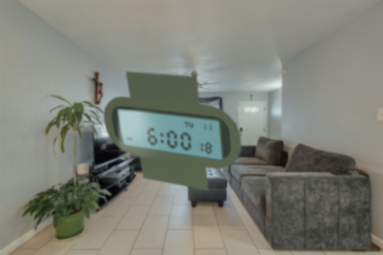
6:00:18
